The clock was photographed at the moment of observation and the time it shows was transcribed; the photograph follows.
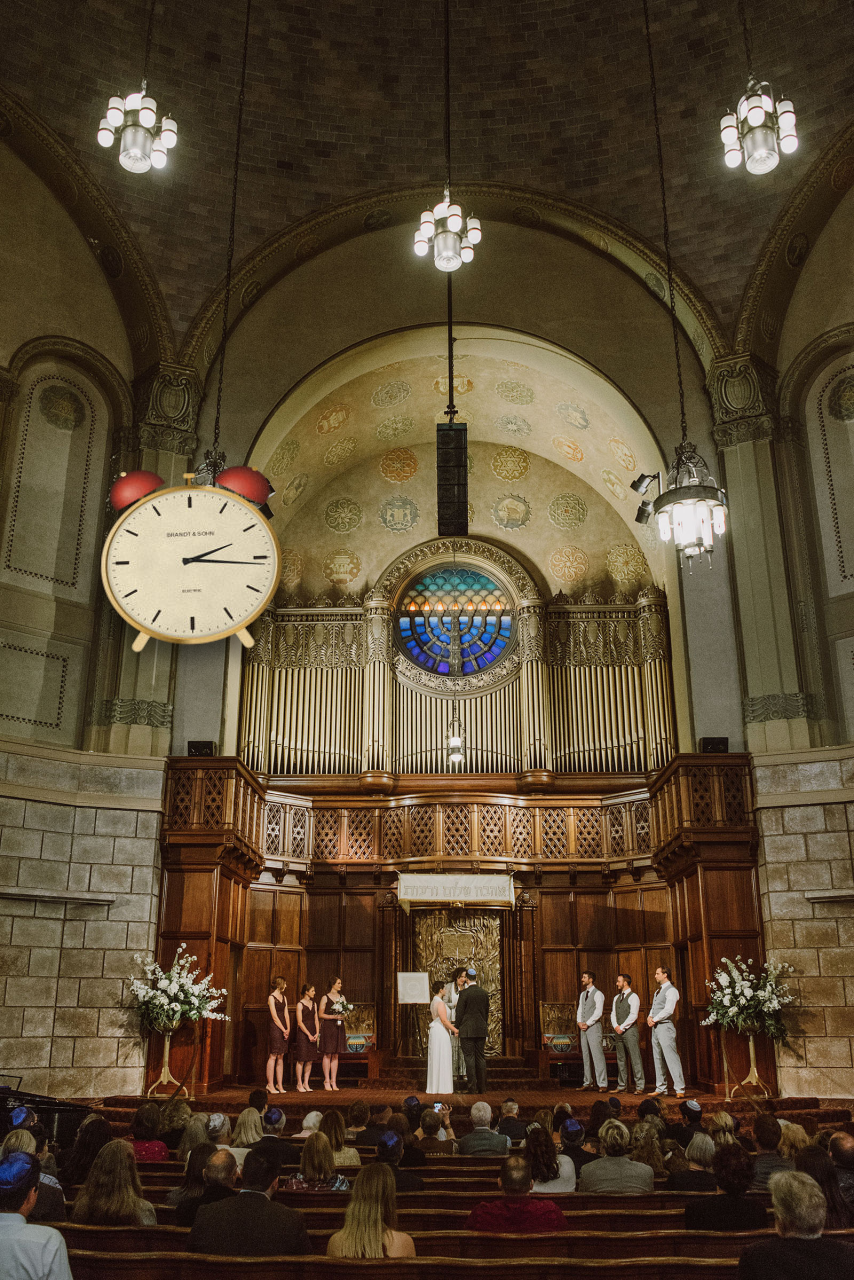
2:16
